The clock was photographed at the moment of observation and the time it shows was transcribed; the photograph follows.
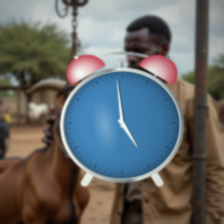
4:59
